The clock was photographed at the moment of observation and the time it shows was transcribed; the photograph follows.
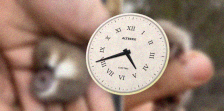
4:41
